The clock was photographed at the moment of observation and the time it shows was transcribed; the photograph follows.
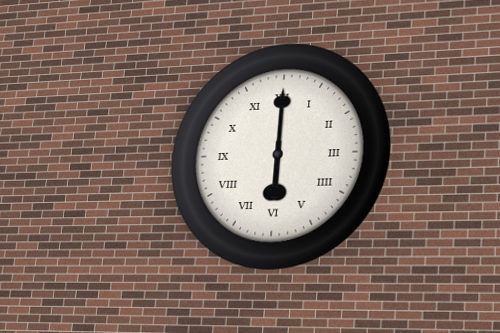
6:00
